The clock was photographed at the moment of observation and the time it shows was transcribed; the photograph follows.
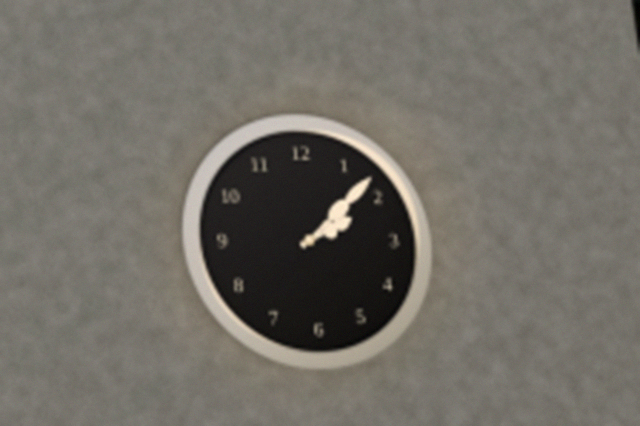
2:08
